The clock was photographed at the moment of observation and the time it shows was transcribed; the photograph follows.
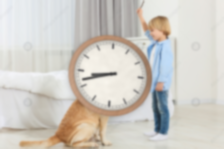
8:42
